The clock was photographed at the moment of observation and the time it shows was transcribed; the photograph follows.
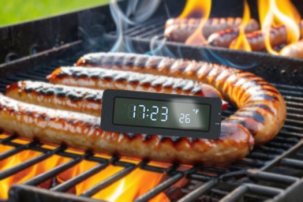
17:23
